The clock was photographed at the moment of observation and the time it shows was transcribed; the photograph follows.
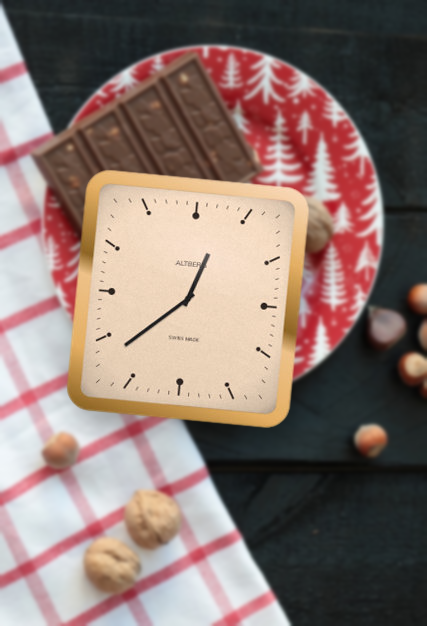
12:38
